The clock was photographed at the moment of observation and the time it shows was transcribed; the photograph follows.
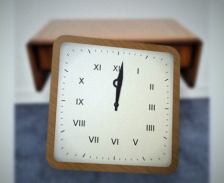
12:01
